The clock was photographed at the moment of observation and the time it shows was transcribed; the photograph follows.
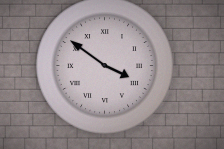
3:51
